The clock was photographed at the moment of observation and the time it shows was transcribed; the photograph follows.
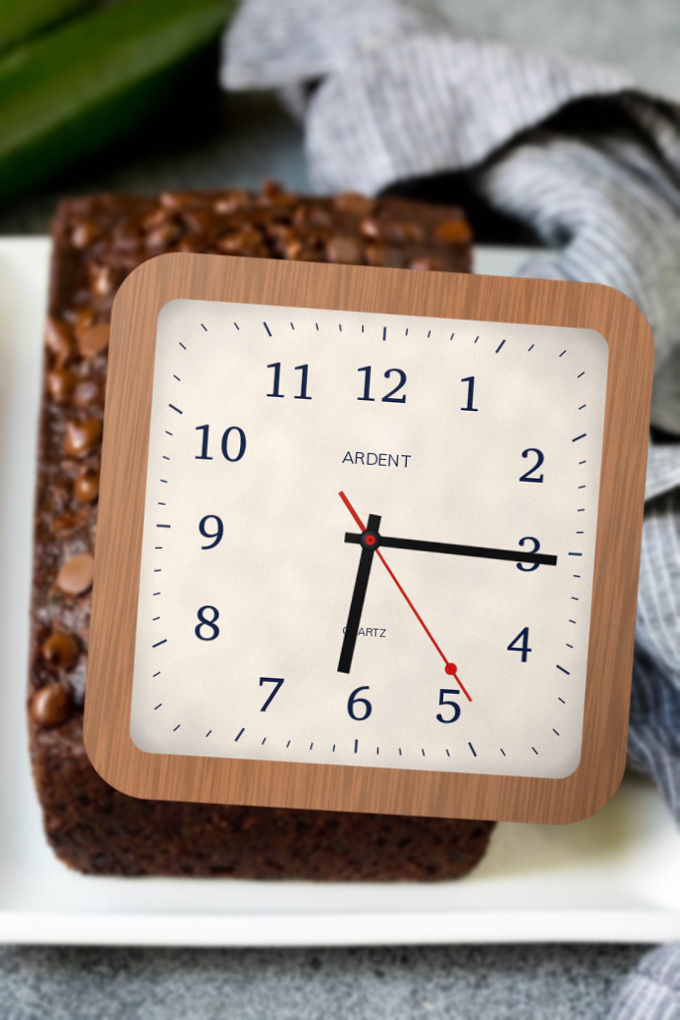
6:15:24
